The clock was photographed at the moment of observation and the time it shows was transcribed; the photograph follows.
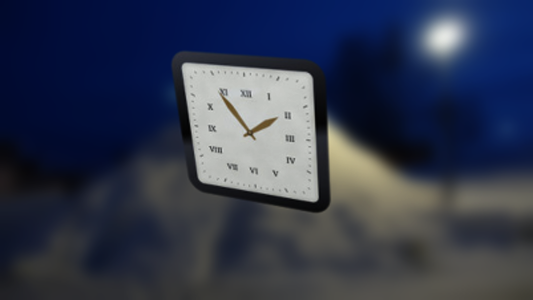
1:54
